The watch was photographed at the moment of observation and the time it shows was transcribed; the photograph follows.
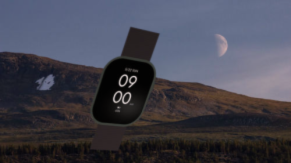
9:00
